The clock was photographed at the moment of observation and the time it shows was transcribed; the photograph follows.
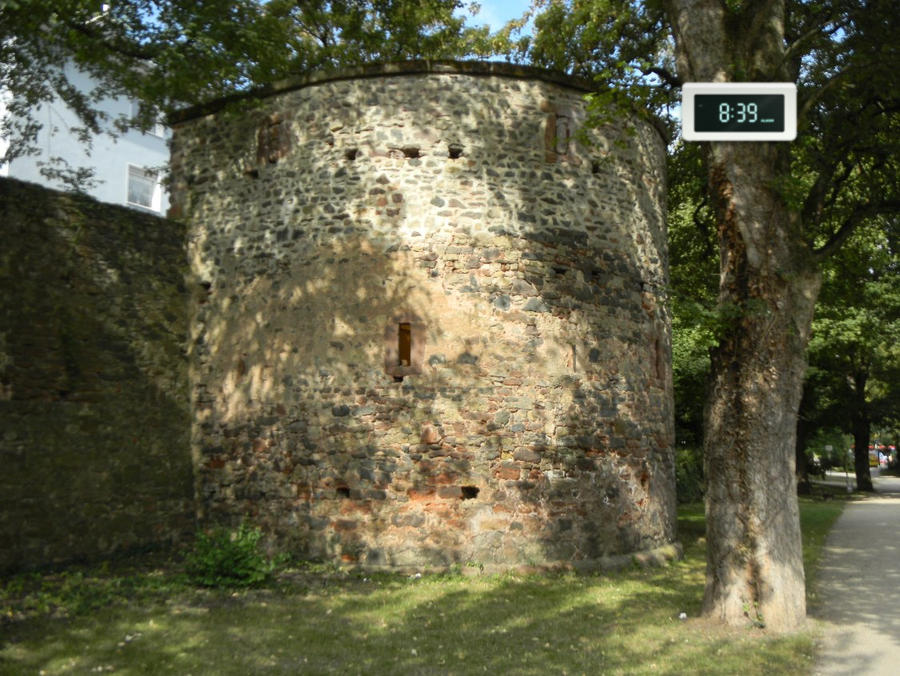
8:39
